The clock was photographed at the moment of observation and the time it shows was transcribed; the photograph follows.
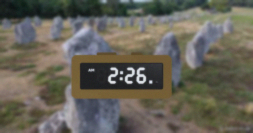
2:26
